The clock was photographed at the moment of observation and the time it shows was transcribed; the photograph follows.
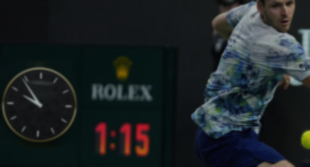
9:54
